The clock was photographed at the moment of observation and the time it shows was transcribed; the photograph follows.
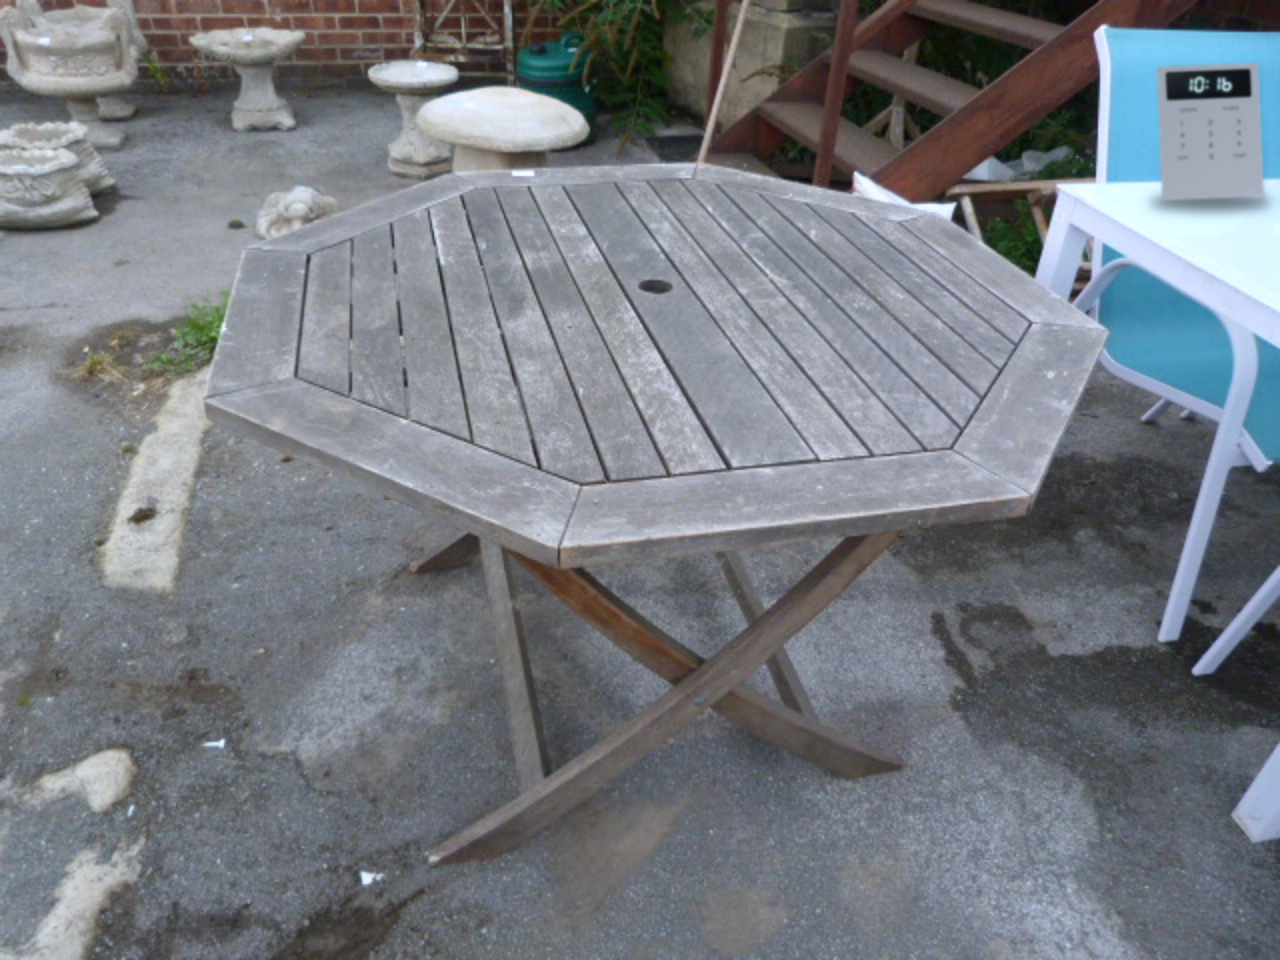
10:16
